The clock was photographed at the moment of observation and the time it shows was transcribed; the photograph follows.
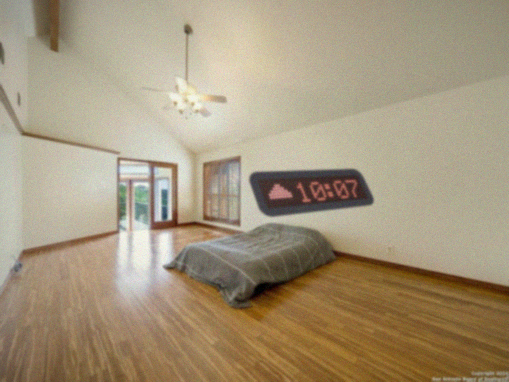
10:07
